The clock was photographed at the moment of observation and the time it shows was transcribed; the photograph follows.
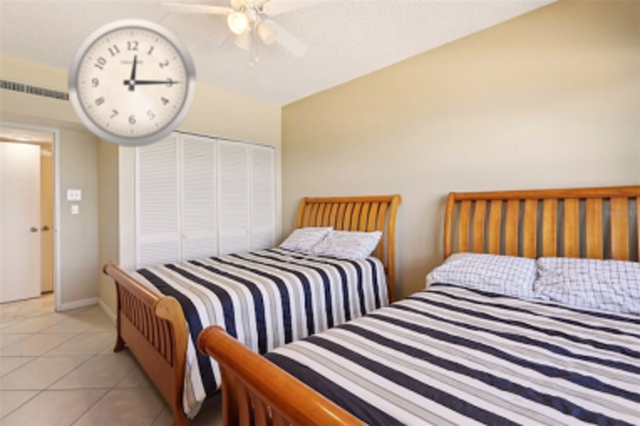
12:15
